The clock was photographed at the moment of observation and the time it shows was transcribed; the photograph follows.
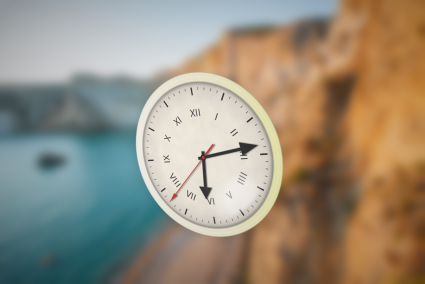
6:13:38
